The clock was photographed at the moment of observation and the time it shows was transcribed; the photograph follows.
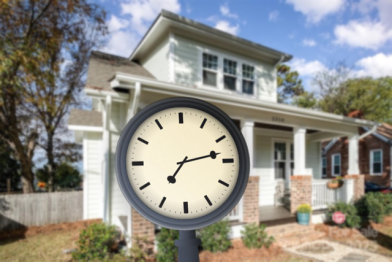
7:13
